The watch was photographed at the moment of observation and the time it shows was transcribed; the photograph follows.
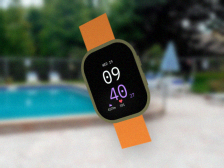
9:40
